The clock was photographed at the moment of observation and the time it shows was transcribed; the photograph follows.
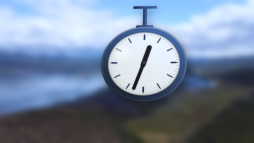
12:33
